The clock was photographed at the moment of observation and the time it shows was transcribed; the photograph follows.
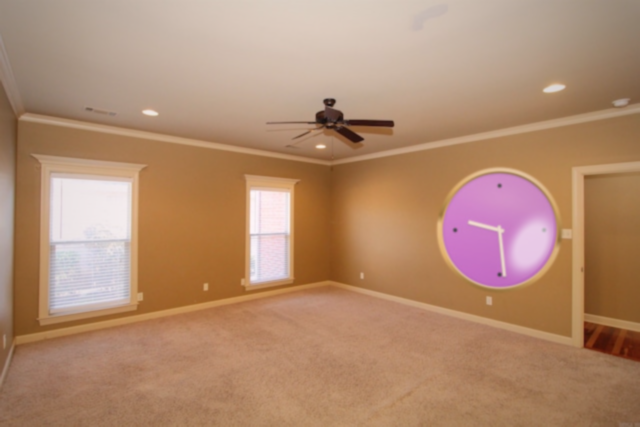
9:29
